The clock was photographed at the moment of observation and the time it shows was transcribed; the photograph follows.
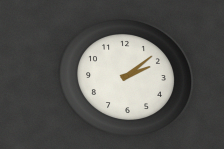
2:08
